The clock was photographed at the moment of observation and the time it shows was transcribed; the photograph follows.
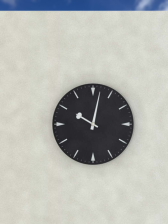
10:02
